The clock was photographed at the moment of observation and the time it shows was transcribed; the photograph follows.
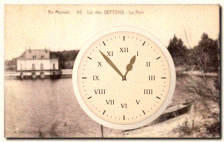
12:53
